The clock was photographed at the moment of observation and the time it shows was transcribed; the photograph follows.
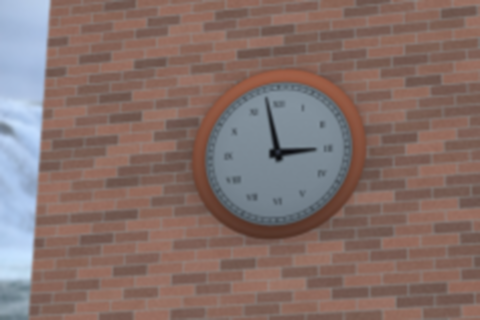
2:58
